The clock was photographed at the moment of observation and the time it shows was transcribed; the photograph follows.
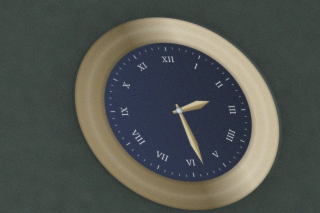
2:28
